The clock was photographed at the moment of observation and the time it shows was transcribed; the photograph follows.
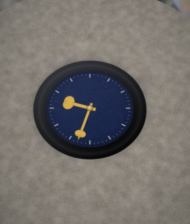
9:33
